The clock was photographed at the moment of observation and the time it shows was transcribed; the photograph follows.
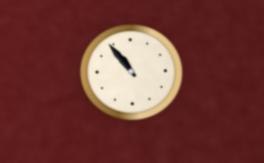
10:54
